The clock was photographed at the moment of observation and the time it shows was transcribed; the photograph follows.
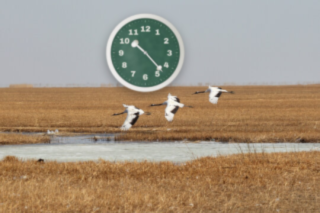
10:23
